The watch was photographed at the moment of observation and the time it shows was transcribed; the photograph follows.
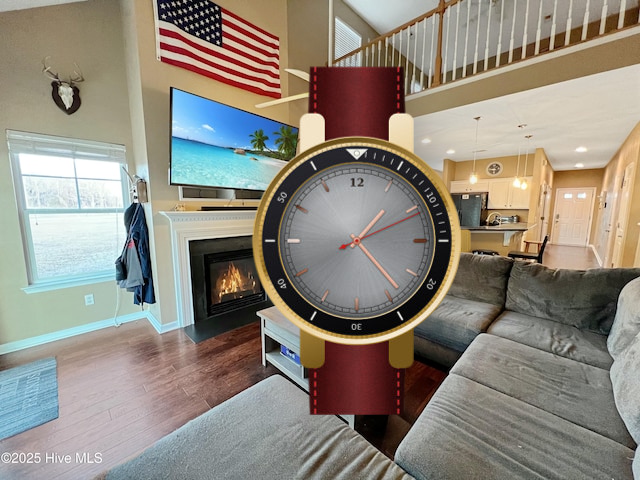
1:23:11
